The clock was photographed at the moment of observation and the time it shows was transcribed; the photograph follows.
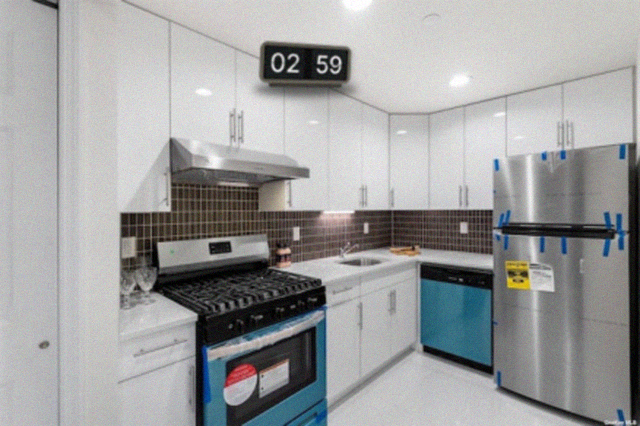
2:59
